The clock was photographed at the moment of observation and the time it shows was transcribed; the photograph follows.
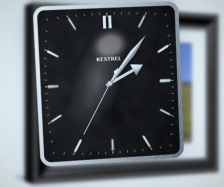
2:06:35
